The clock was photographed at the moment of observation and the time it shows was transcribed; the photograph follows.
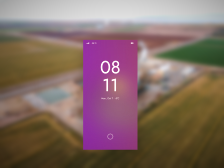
8:11
